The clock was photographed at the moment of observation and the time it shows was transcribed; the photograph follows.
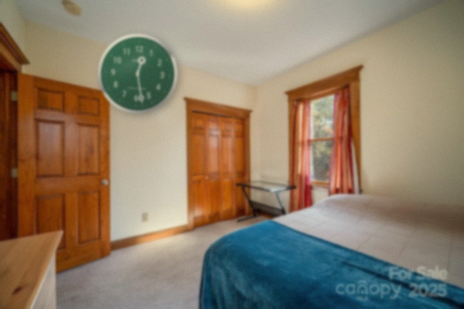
12:28
